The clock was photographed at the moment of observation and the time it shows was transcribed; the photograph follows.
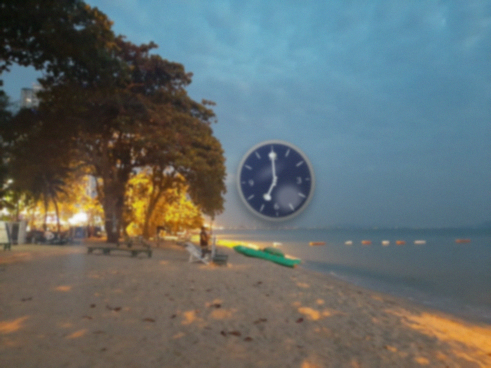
7:00
